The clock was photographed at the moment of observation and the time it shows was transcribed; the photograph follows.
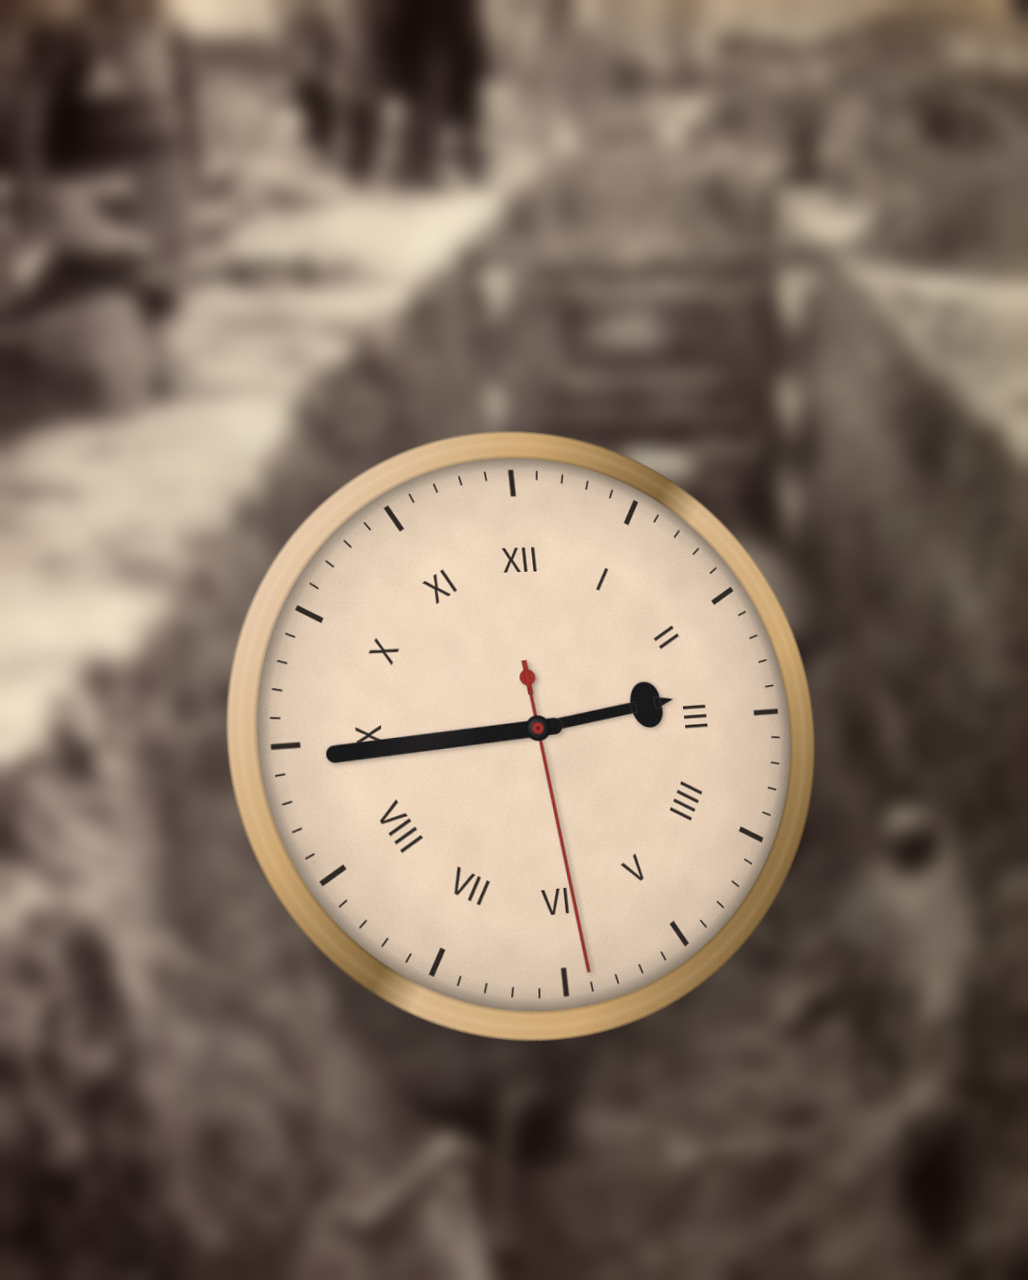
2:44:29
